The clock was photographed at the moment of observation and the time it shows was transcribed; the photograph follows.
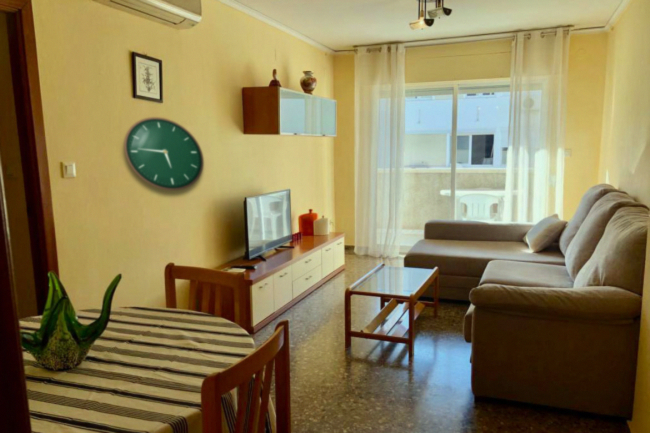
5:46
